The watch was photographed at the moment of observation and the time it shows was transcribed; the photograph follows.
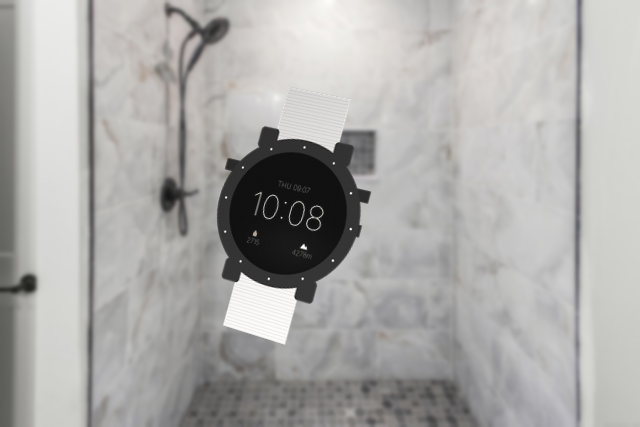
10:08
